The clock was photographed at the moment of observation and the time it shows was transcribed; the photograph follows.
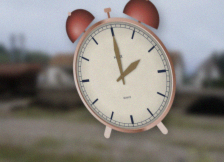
2:00
